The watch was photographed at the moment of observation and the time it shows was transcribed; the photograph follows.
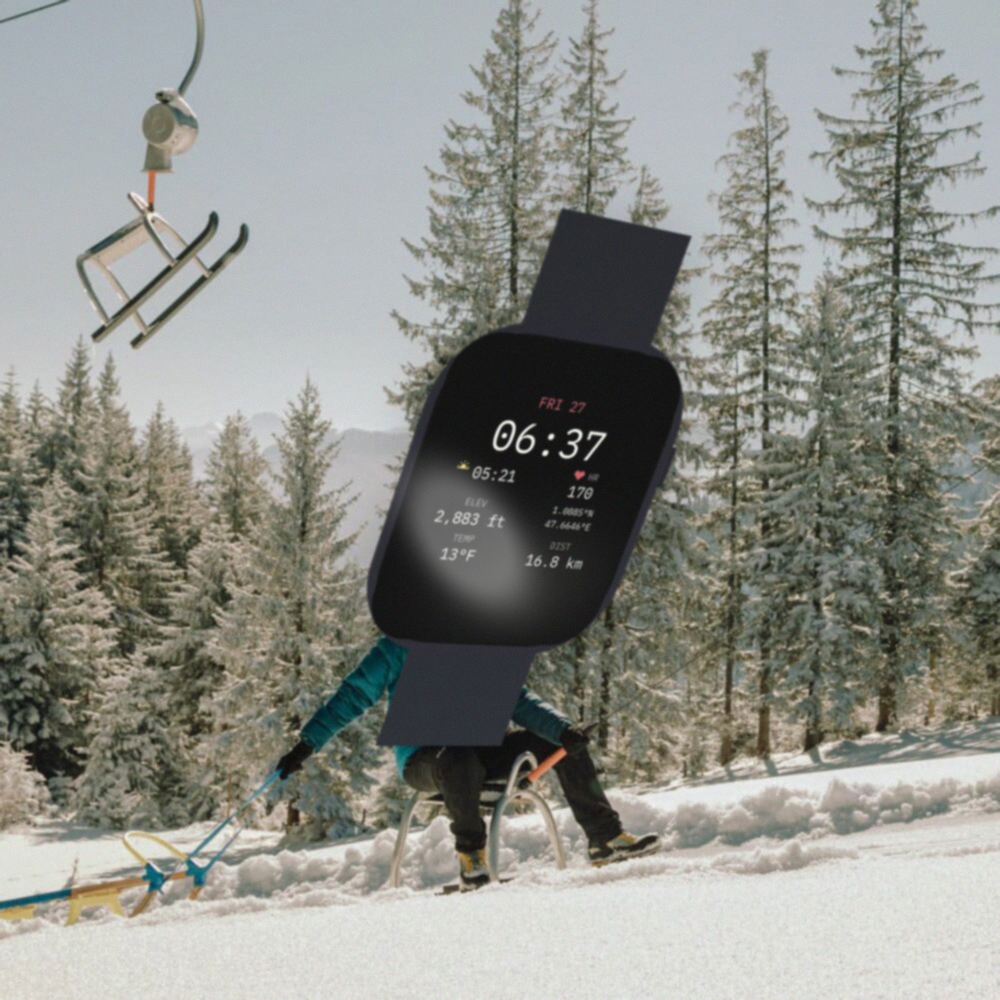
6:37
